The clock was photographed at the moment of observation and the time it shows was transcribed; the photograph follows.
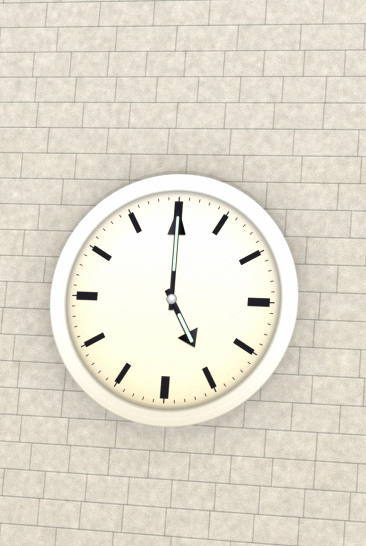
5:00
